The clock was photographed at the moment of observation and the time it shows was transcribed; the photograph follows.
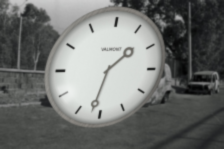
1:32
